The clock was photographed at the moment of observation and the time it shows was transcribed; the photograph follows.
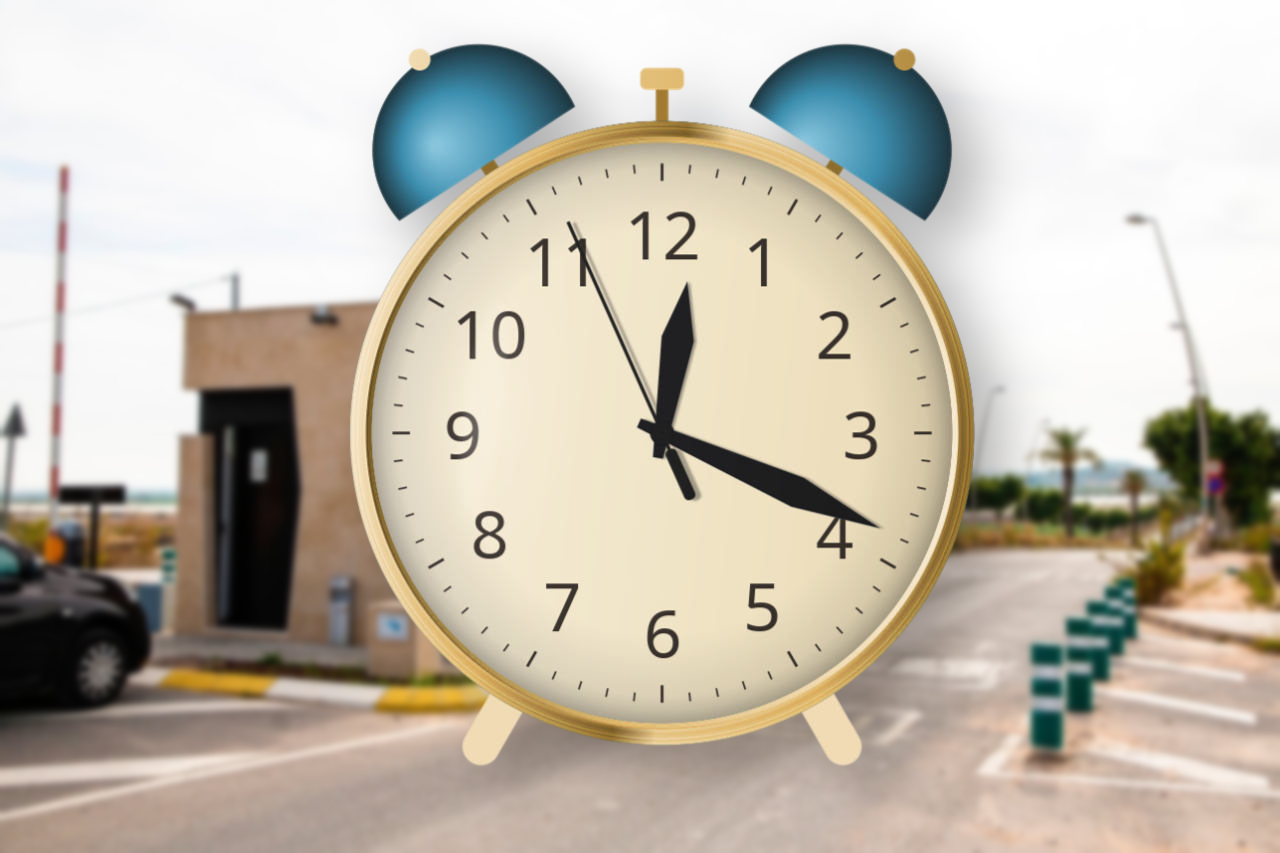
12:18:56
